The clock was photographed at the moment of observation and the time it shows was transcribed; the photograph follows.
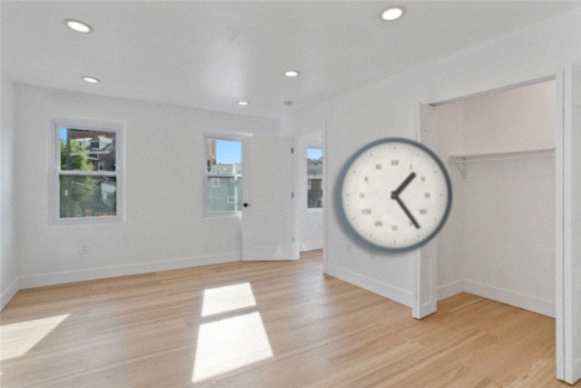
1:24
